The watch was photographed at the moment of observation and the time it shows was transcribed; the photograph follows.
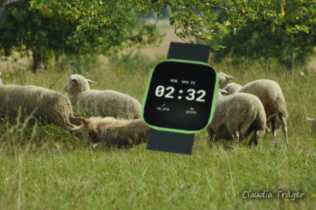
2:32
